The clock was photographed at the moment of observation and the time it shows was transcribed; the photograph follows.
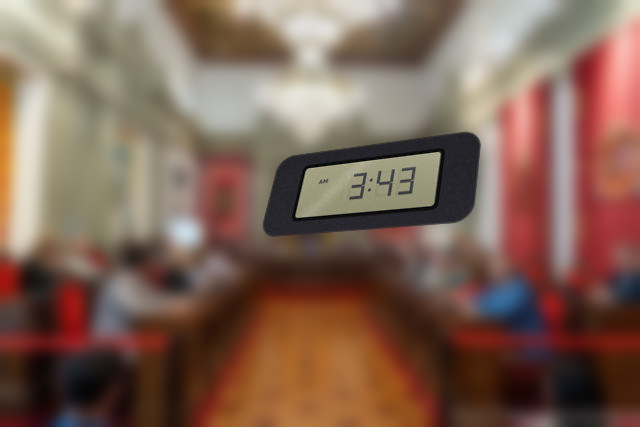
3:43
